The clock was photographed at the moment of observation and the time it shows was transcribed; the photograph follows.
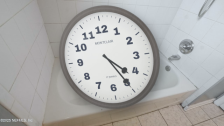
4:25
